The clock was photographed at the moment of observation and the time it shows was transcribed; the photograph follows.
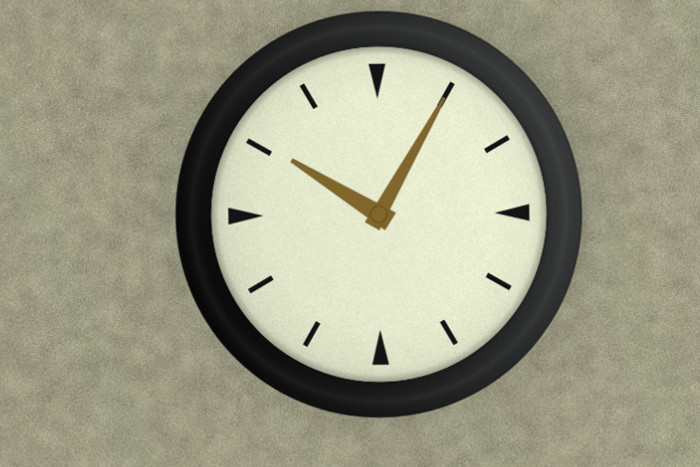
10:05
